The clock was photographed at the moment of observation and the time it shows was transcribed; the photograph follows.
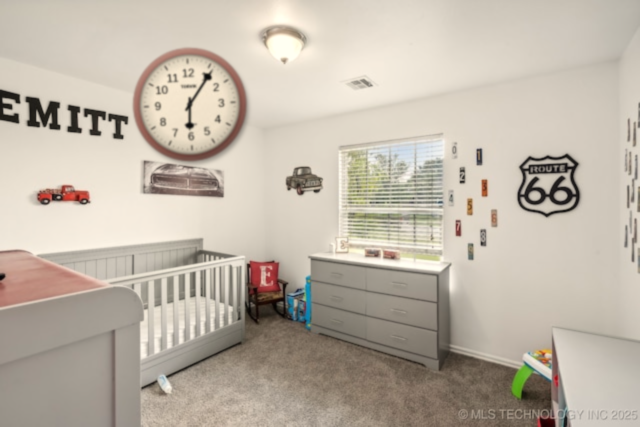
6:06
